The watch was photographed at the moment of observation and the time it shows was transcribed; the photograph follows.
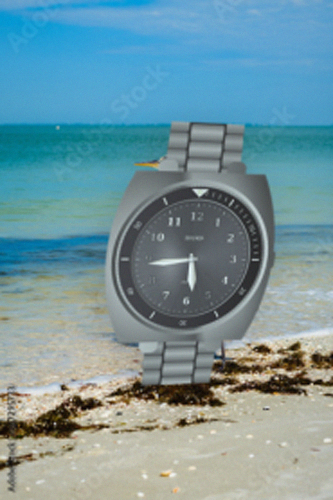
5:44
